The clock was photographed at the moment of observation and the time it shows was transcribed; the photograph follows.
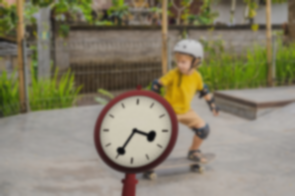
3:35
